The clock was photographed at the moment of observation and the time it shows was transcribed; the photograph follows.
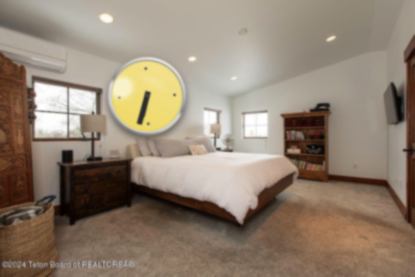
6:33
